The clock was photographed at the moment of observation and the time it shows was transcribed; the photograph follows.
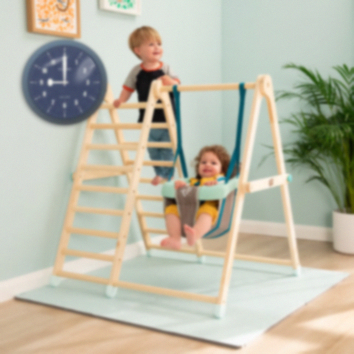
9:00
